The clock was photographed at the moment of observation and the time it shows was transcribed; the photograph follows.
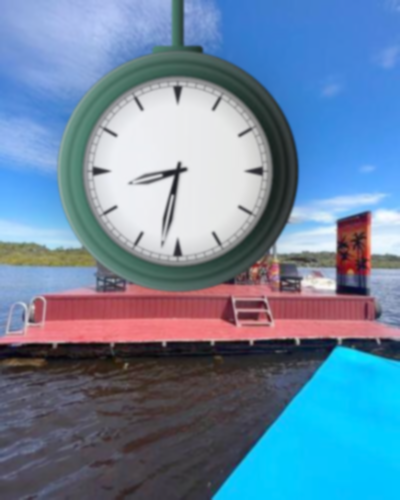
8:32
